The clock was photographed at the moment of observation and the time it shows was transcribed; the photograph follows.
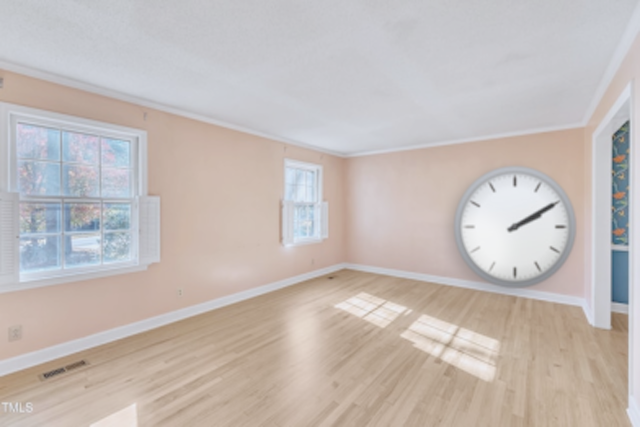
2:10
